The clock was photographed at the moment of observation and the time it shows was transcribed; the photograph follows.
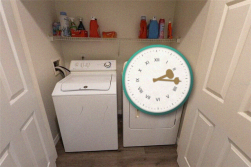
2:16
